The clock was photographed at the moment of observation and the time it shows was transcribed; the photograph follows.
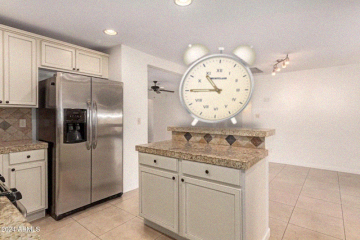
10:45
